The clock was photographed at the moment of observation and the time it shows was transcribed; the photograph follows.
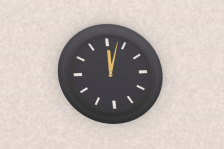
12:03
